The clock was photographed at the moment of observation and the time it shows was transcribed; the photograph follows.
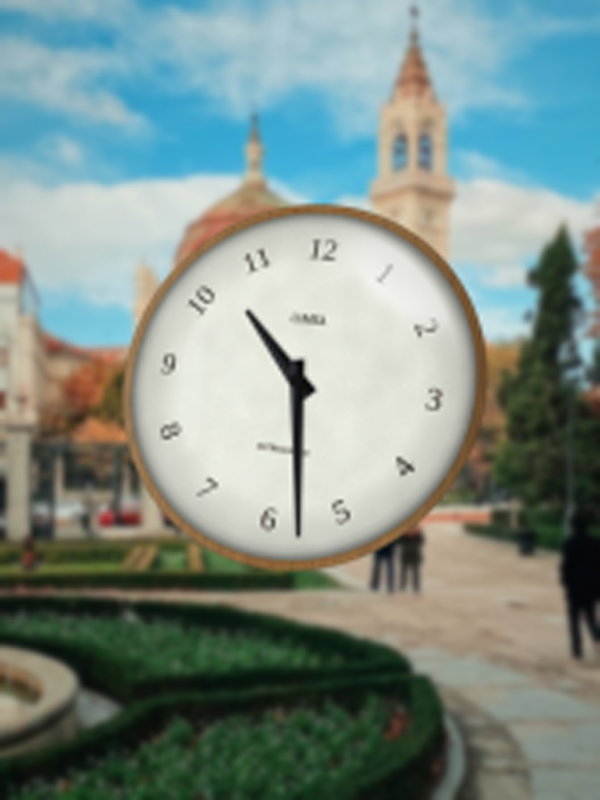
10:28
